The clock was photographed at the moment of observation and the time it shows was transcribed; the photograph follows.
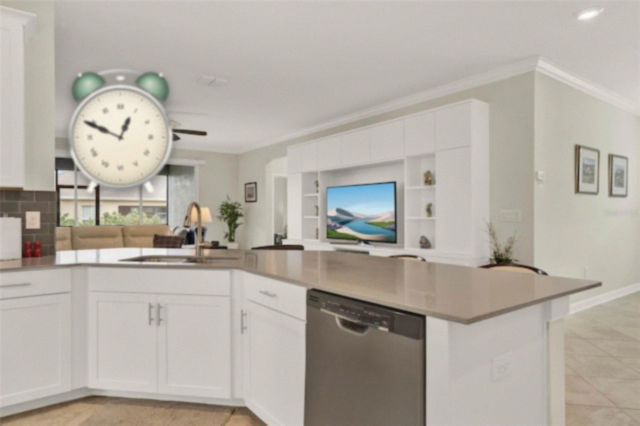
12:49
